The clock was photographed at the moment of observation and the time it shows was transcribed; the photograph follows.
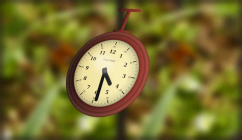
4:29
